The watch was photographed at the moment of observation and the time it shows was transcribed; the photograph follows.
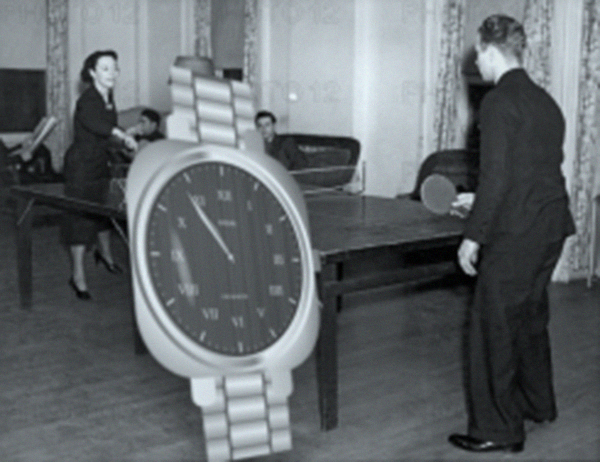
10:54
